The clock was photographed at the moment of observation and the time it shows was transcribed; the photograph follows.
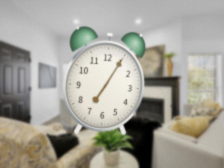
7:05
